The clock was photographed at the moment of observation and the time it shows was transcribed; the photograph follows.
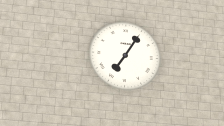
7:05
